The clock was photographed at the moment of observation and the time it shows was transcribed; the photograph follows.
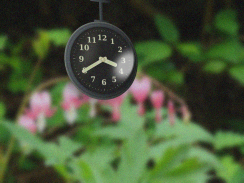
3:40
